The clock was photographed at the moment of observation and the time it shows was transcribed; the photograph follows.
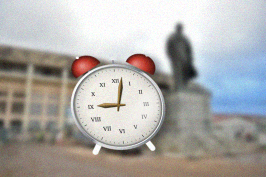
9:02
